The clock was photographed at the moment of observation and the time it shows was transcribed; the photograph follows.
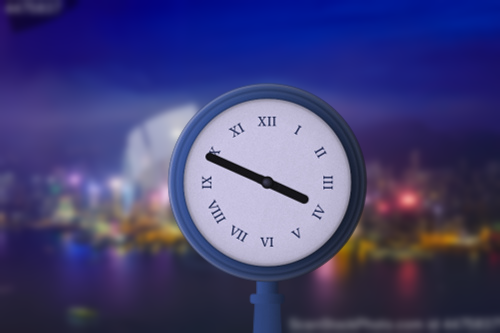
3:49
